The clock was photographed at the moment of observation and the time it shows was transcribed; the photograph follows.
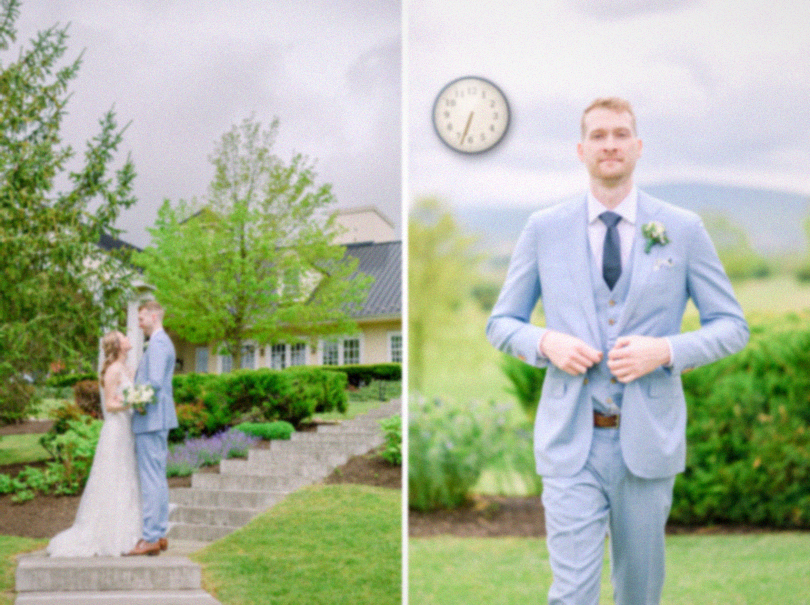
6:33
